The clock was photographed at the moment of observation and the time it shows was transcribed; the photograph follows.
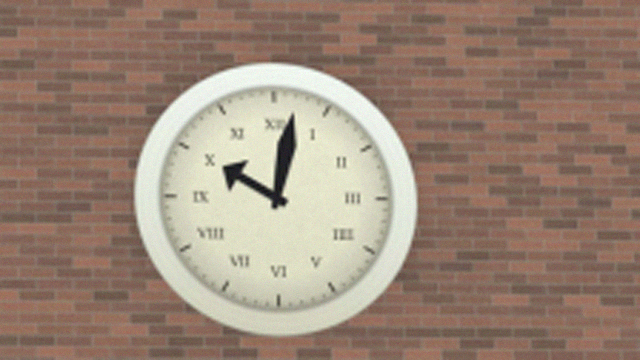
10:02
